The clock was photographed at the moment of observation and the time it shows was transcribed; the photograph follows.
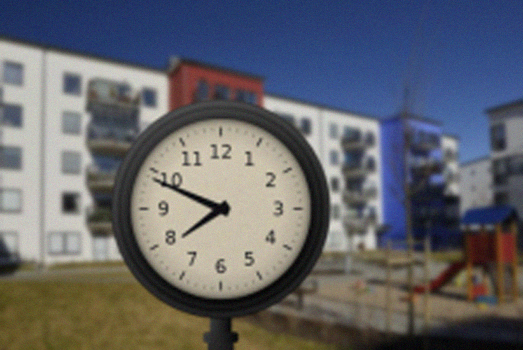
7:49
